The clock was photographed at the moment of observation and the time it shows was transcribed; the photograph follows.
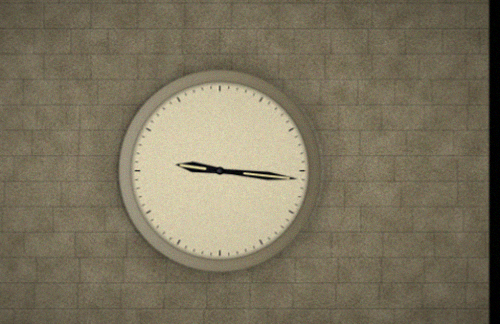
9:16
